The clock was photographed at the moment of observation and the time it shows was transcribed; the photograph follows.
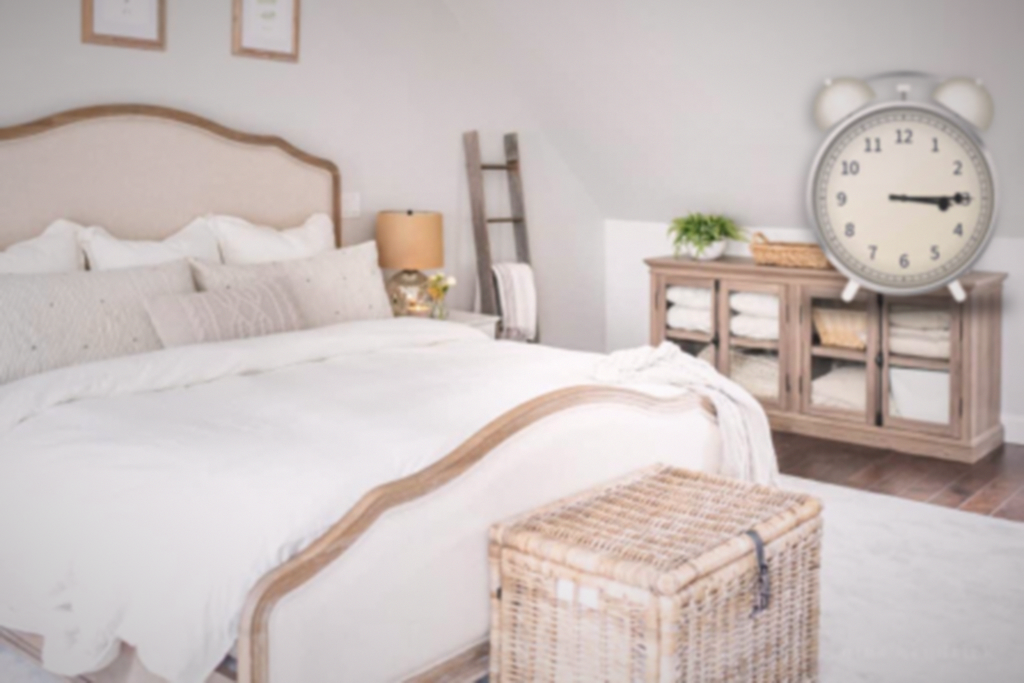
3:15
